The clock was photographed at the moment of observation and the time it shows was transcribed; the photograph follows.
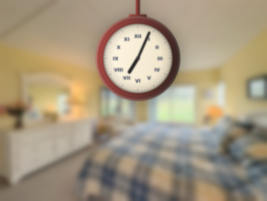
7:04
